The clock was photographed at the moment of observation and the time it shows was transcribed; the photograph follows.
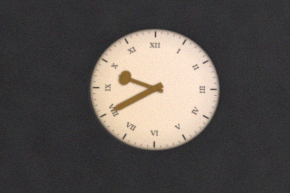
9:40
